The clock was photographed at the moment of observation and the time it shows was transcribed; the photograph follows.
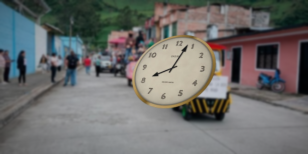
8:03
